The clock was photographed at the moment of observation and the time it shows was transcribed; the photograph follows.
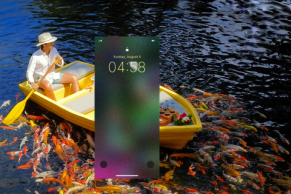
4:58
